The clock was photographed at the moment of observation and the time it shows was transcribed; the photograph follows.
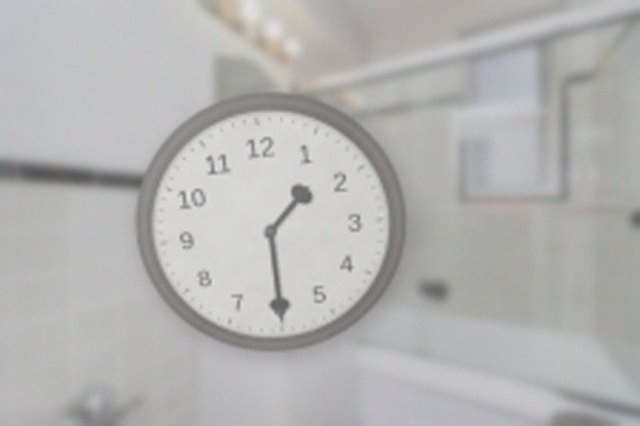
1:30
